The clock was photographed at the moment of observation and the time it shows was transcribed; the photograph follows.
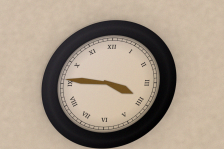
3:46
